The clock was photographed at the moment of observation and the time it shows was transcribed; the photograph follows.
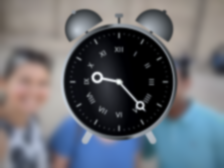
9:23
